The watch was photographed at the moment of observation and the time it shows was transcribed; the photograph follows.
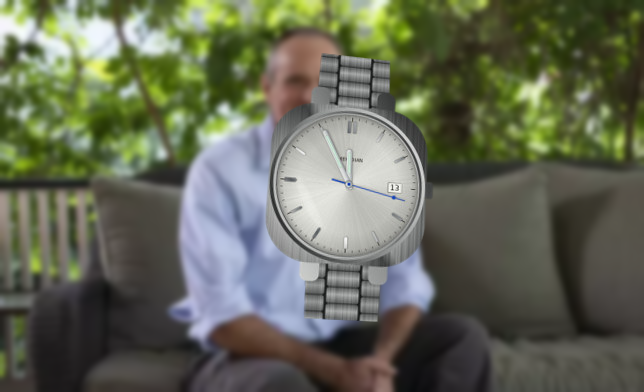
11:55:17
